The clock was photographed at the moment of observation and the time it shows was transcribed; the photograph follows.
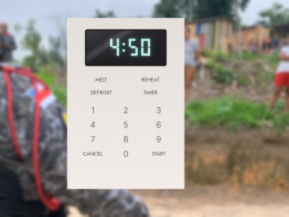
4:50
